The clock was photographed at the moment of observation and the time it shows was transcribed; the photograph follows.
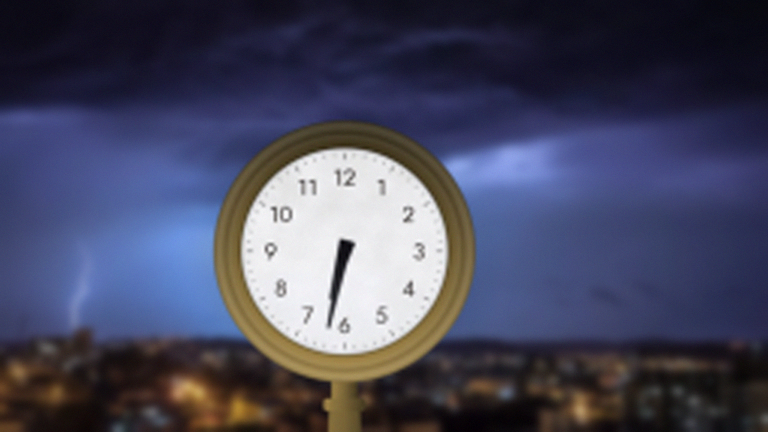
6:32
